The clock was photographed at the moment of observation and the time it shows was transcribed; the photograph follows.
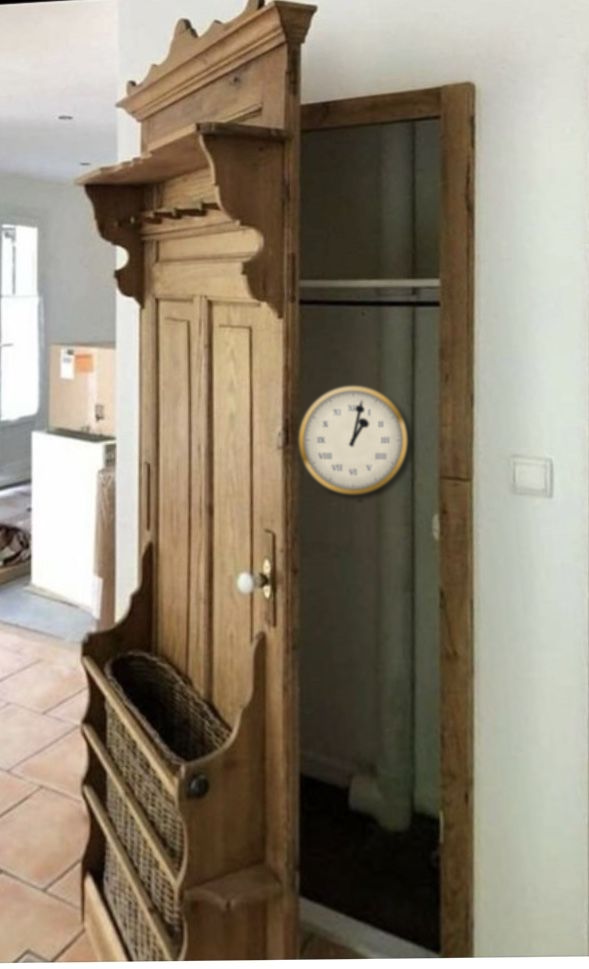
1:02
